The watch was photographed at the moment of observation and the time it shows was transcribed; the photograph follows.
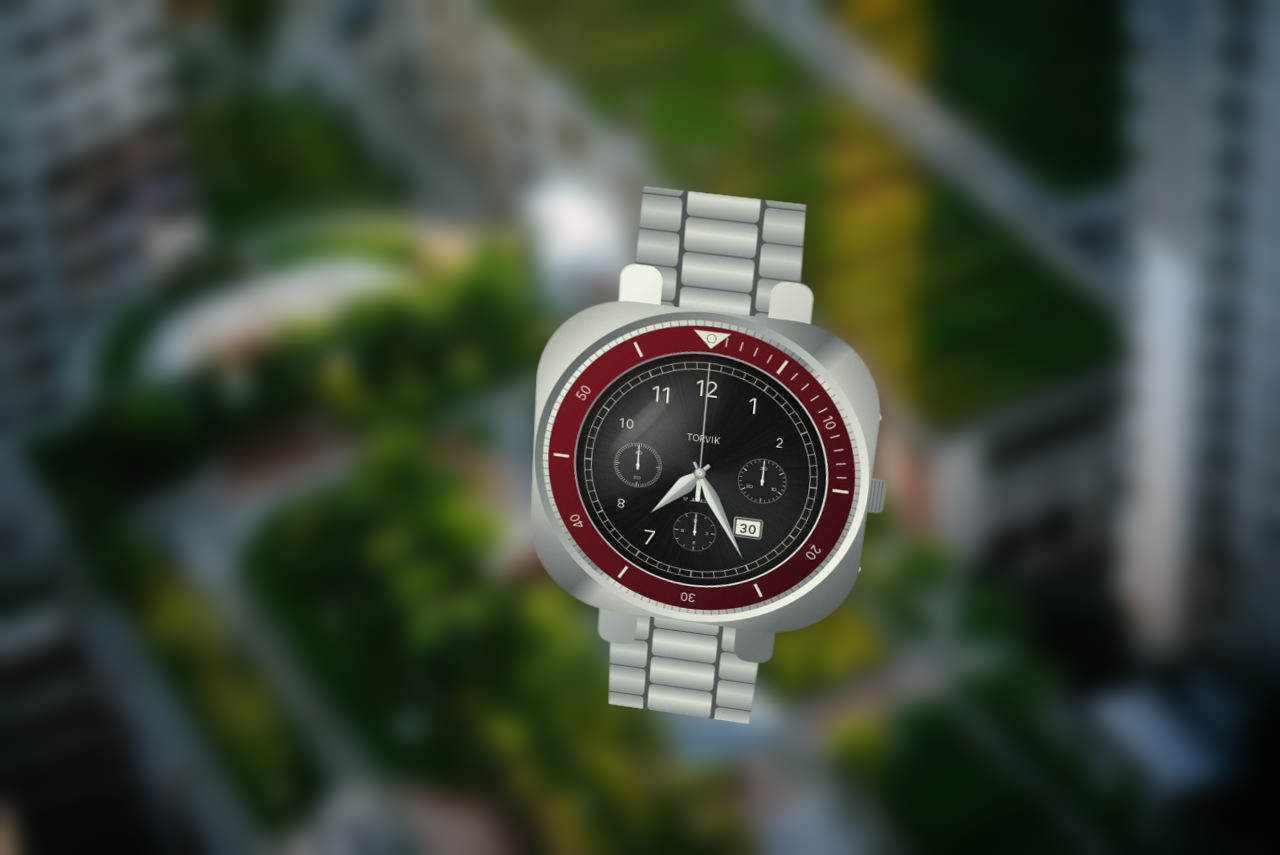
7:25
